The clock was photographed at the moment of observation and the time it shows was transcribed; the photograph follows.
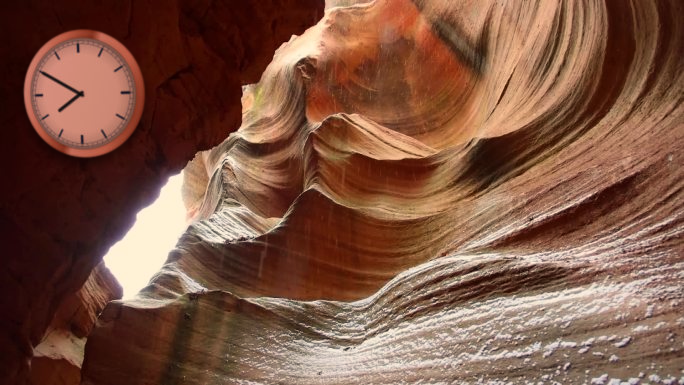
7:50
